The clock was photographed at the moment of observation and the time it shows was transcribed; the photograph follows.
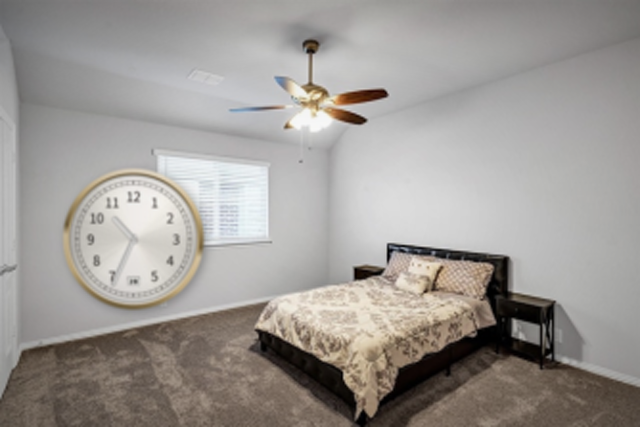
10:34
